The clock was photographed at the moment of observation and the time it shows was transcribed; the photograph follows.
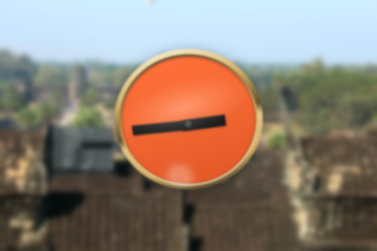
2:44
